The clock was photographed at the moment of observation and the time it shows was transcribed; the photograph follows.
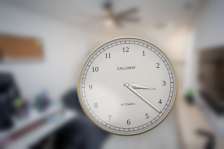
3:22
